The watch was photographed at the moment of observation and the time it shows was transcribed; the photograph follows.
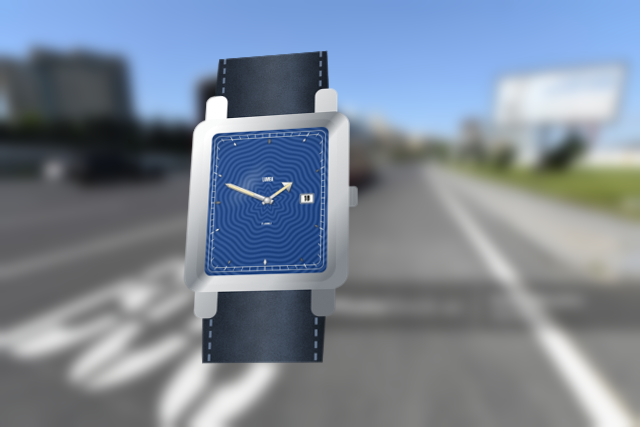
1:49
